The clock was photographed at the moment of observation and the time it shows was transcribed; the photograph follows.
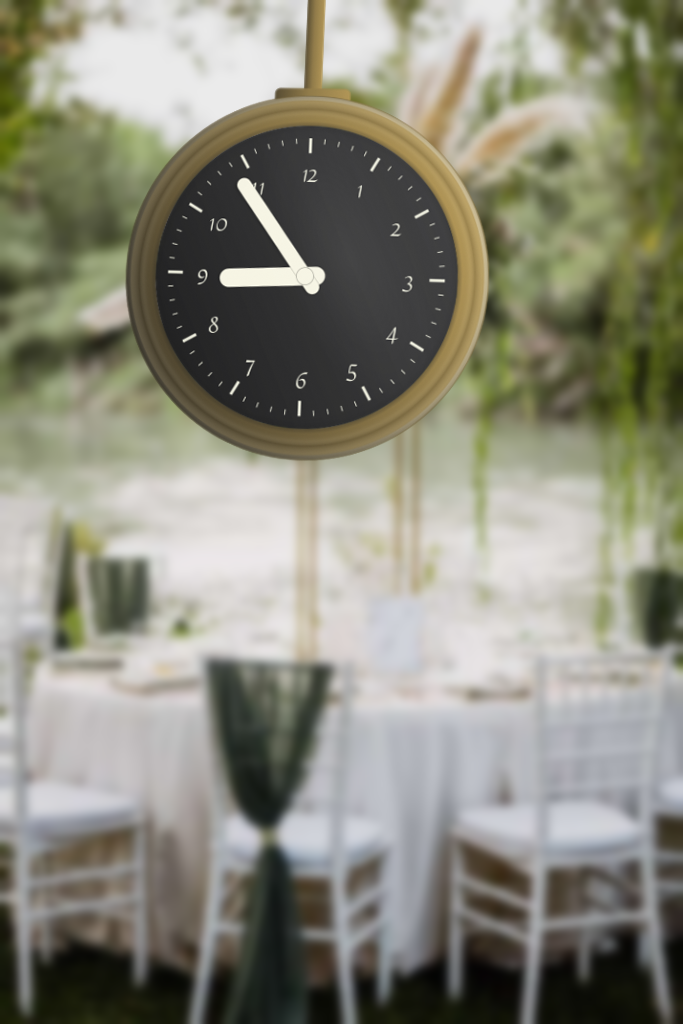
8:54
